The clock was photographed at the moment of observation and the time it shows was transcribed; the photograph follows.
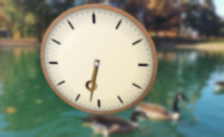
6:32
